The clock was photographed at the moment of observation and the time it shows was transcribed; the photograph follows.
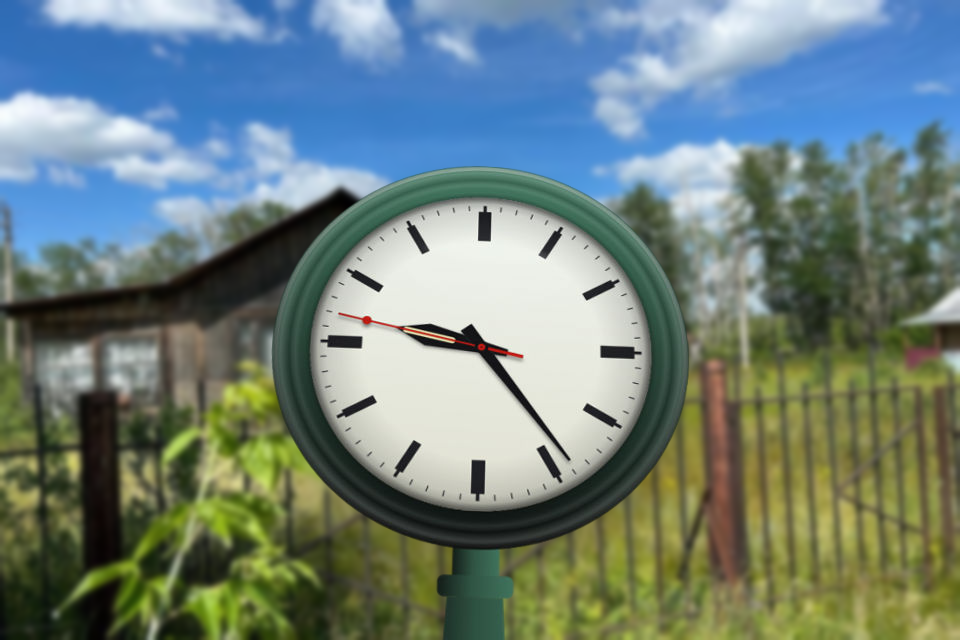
9:23:47
